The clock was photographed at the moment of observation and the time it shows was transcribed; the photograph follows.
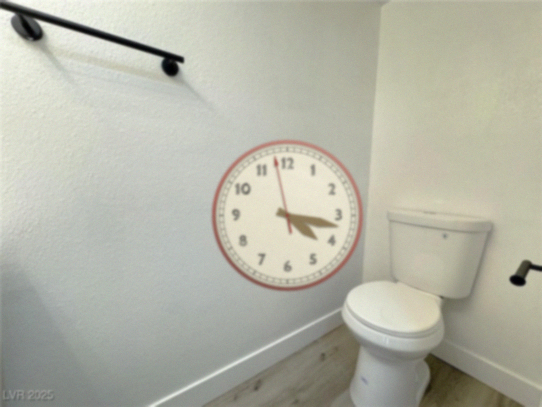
4:16:58
